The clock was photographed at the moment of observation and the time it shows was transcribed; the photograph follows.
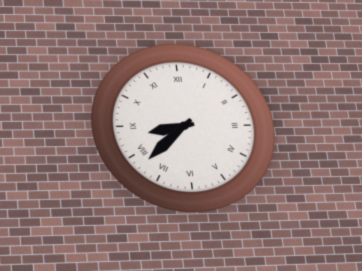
8:38
